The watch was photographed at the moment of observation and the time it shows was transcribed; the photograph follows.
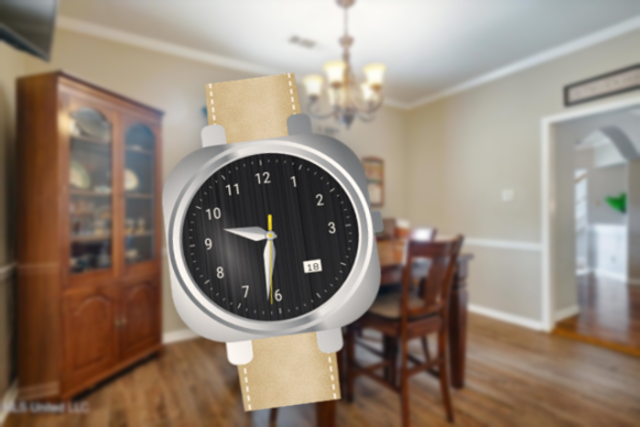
9:31:31
